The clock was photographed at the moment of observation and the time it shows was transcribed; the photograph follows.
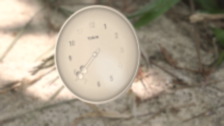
7:38
